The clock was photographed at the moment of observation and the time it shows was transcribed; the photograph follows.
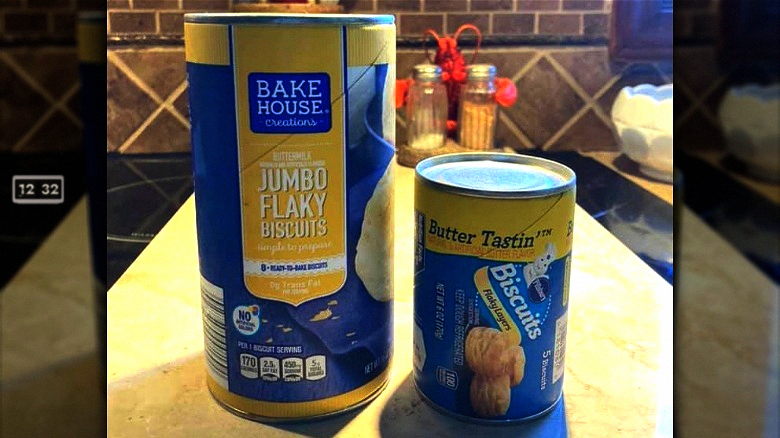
12:32
